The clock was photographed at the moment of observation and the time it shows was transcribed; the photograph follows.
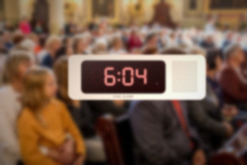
6:04
